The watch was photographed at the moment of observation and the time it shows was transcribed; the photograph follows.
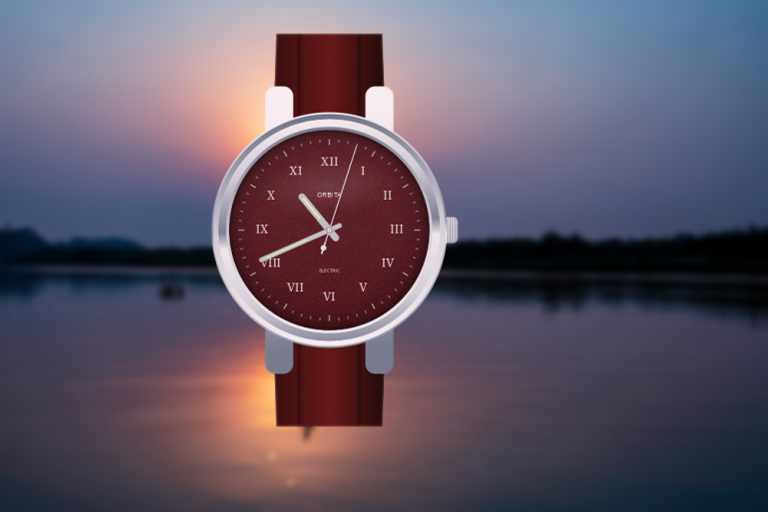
10:41:03
